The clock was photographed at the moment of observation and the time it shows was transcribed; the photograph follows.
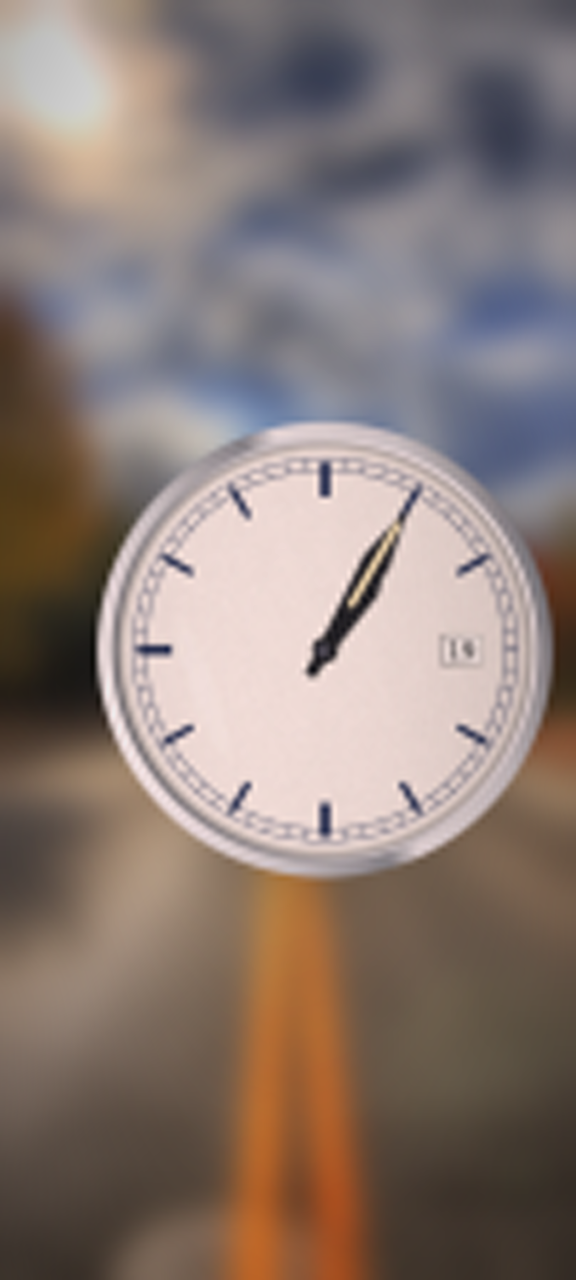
1:05
